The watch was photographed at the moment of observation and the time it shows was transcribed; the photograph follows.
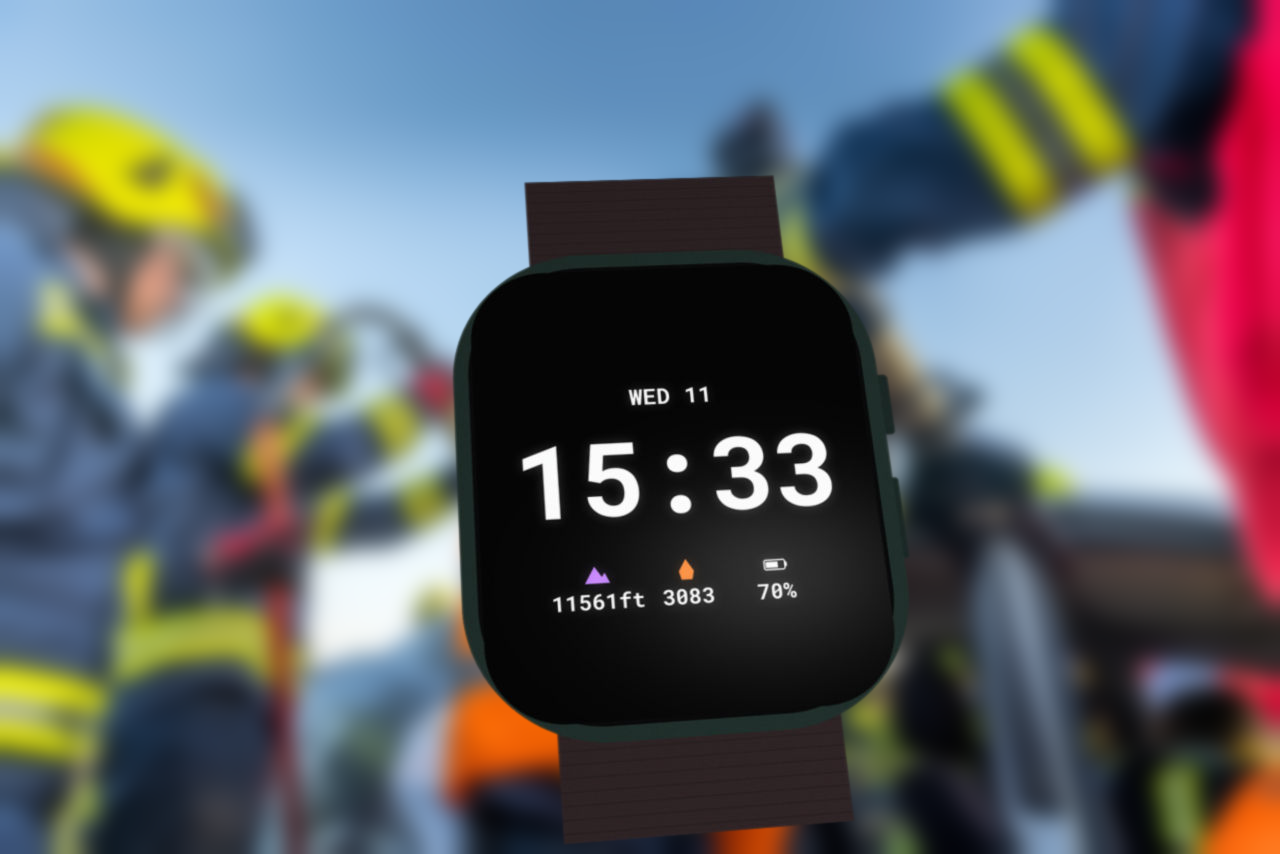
15:33
